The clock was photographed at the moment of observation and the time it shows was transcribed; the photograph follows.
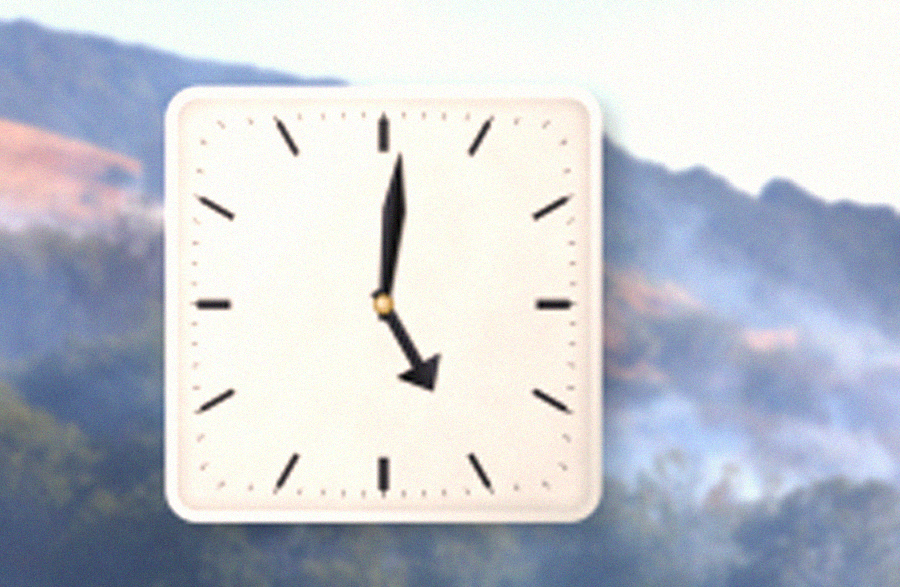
5:01
